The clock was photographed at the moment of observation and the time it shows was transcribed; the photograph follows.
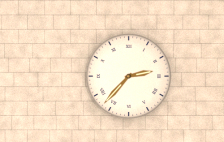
2:37
